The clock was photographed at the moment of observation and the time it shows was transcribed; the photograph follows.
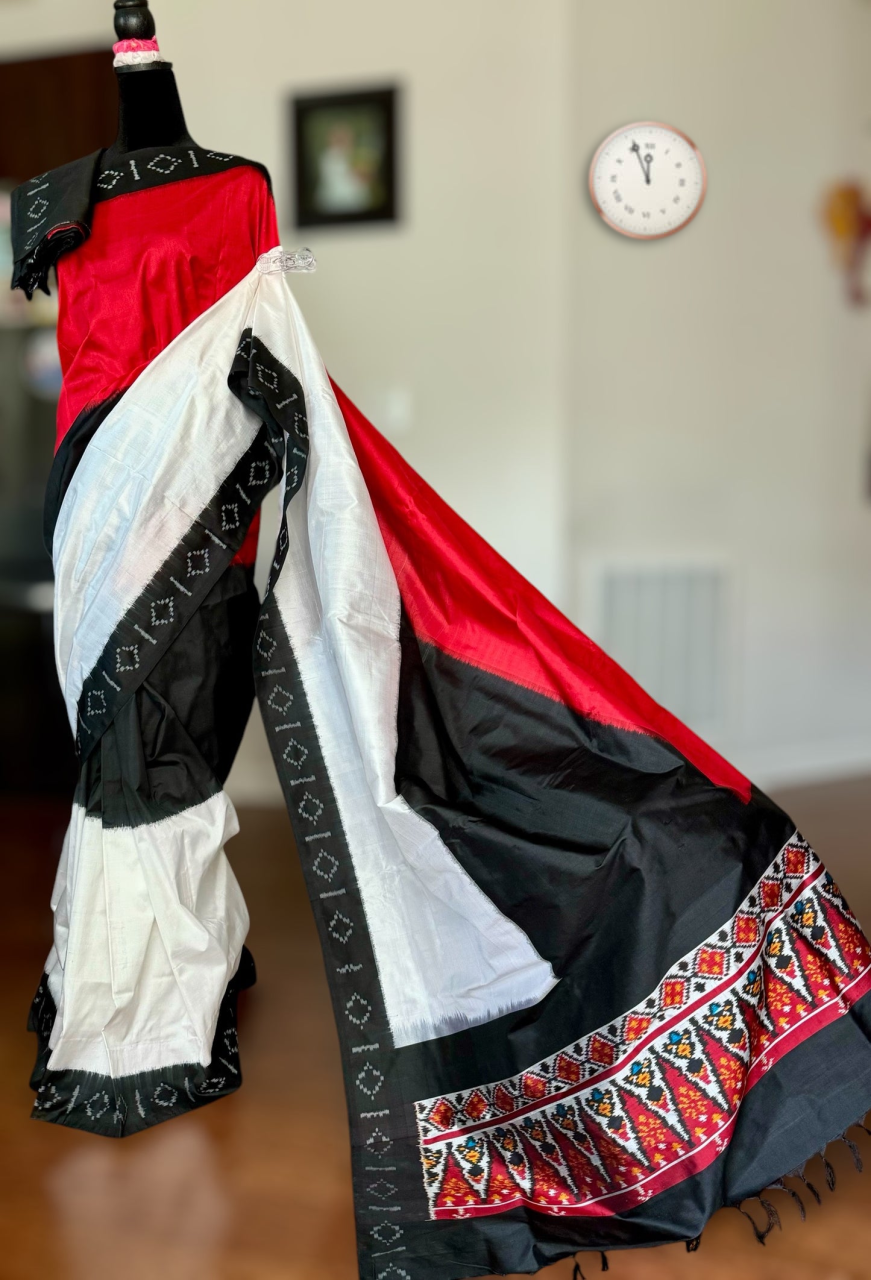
11:56
